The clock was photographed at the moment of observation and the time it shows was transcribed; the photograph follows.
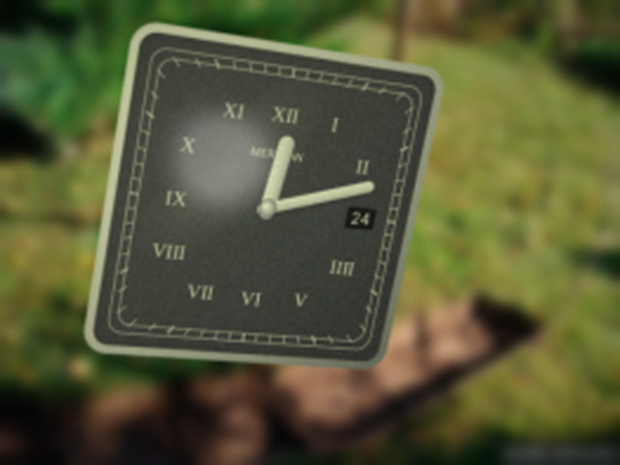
12:12
